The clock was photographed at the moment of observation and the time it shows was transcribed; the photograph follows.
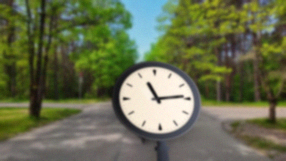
11:14
